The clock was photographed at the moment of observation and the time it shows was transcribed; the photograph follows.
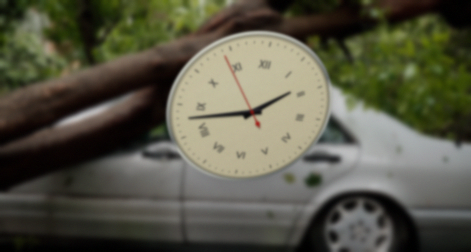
1:42:54
